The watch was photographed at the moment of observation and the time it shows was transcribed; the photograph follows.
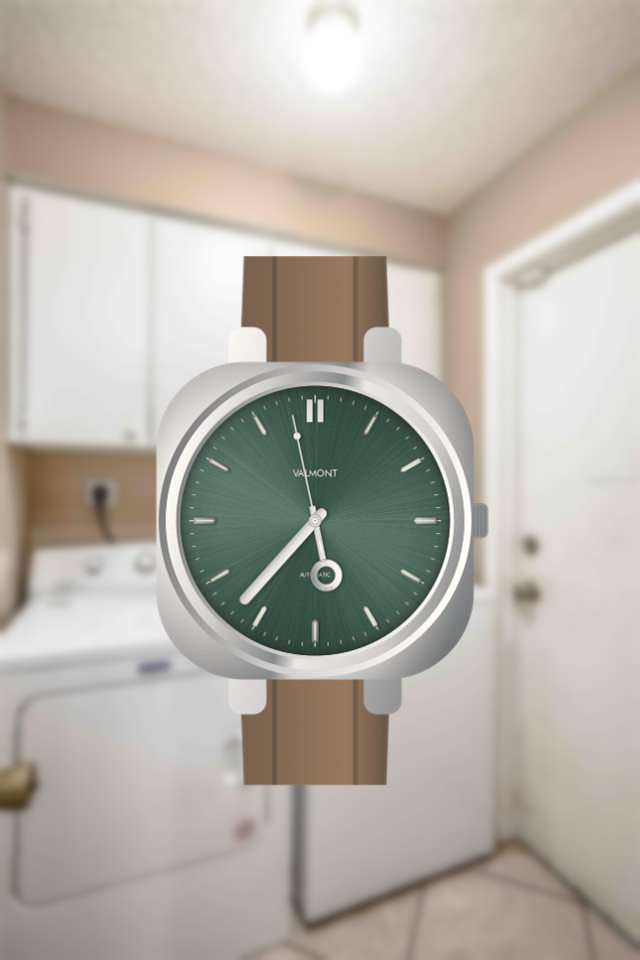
5:36:58
